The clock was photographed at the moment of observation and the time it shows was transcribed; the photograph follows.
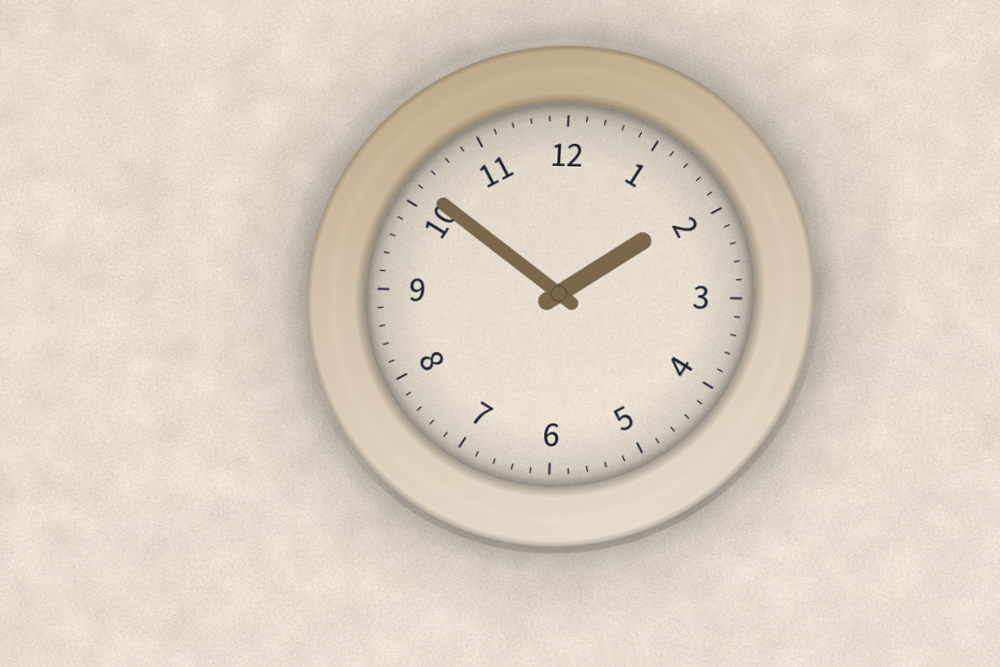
1:51
